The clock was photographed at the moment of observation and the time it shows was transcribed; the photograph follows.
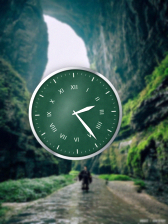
2:24
